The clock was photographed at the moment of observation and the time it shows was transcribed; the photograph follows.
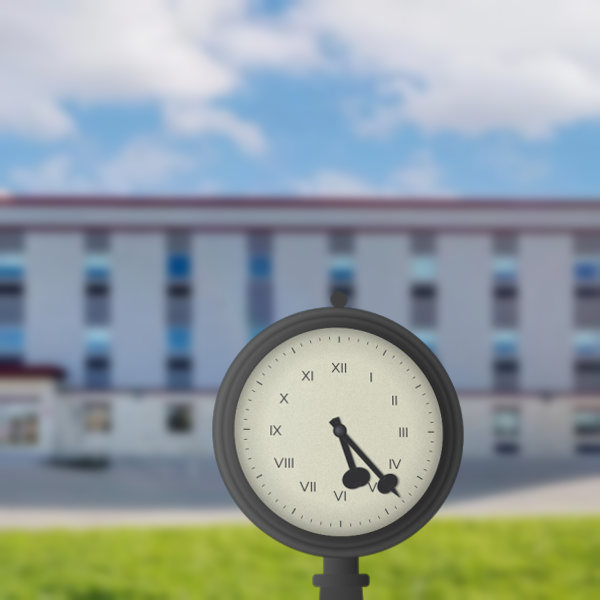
5:23
